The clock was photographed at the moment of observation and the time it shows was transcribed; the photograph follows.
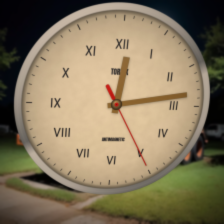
12:13:25
